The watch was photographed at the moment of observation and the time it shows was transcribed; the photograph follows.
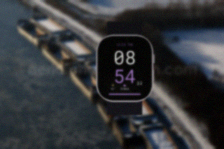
8:54
